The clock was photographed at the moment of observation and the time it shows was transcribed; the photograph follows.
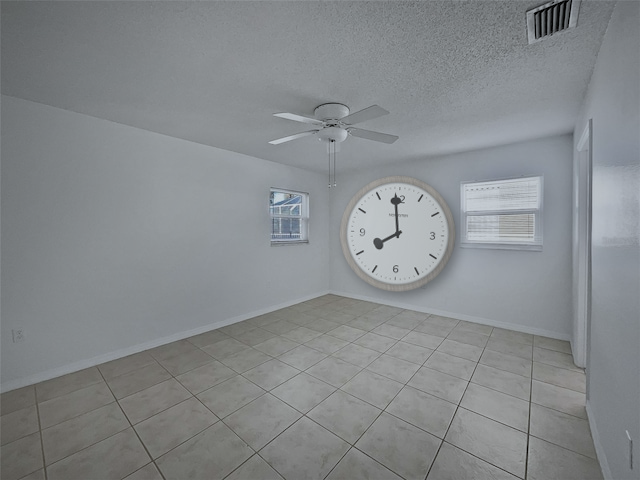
7:59
